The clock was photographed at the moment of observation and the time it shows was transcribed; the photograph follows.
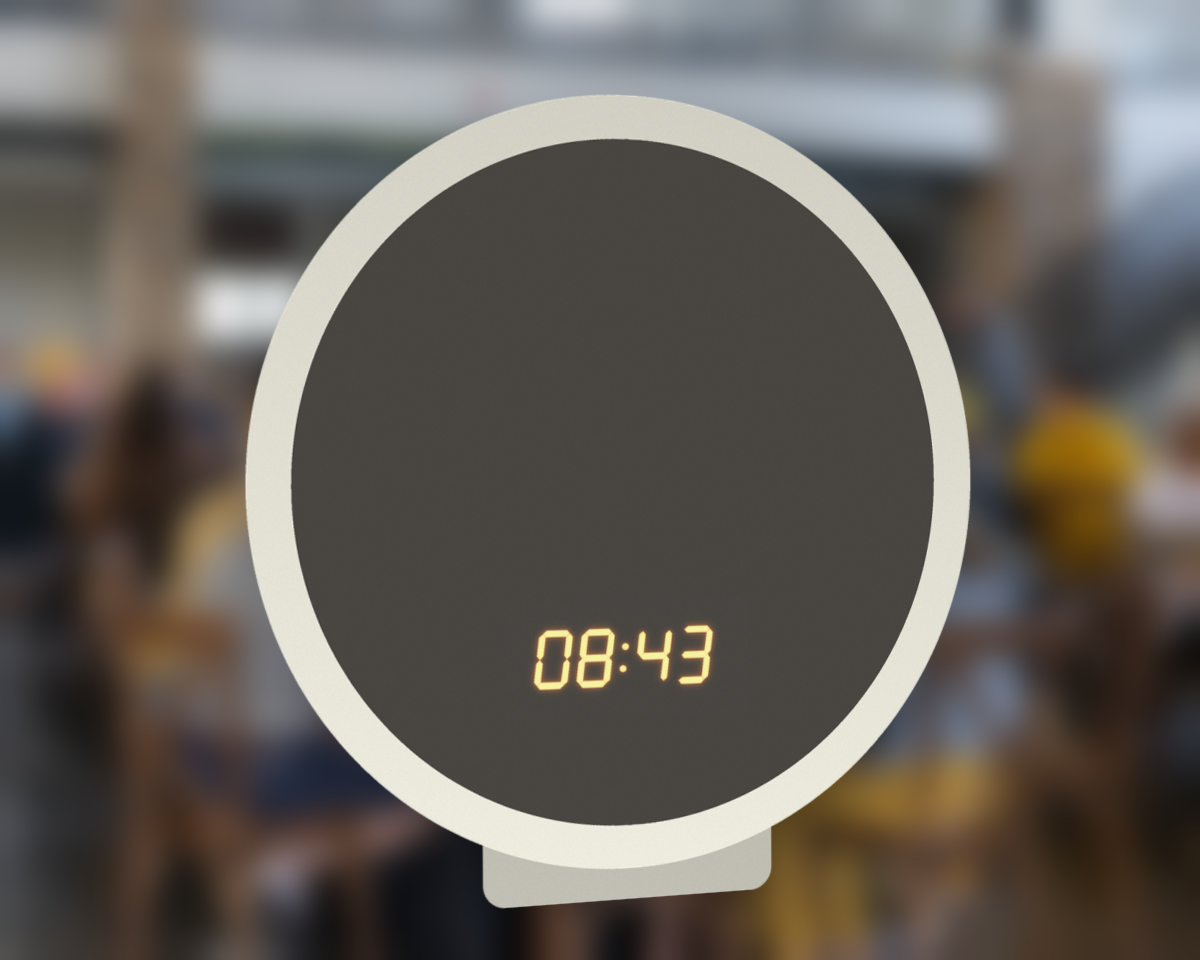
8:43
